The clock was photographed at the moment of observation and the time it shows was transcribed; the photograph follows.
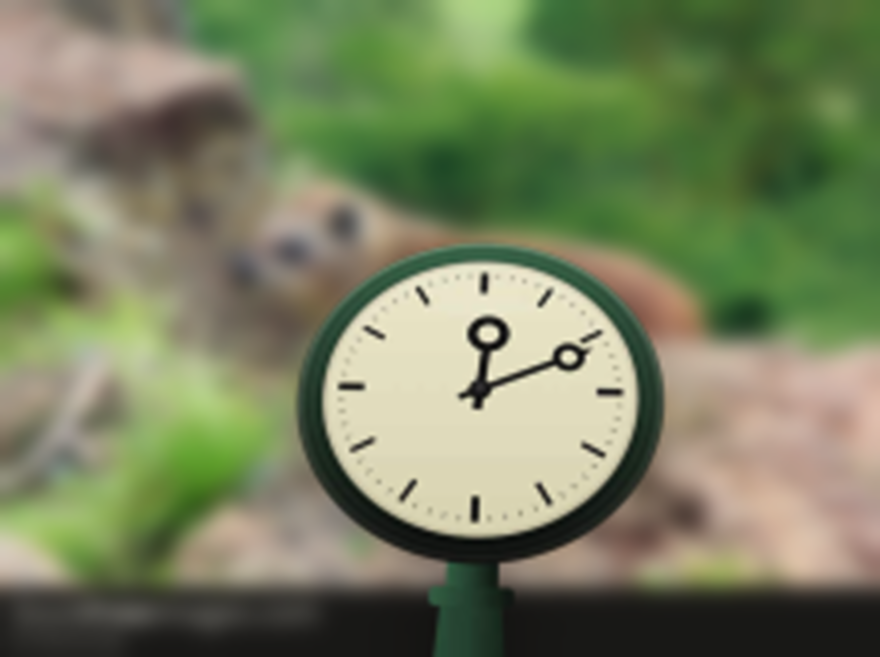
12:11
